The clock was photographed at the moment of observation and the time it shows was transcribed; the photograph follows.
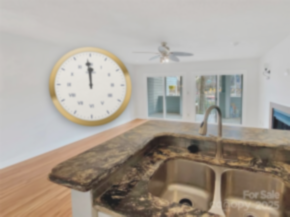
11:59
